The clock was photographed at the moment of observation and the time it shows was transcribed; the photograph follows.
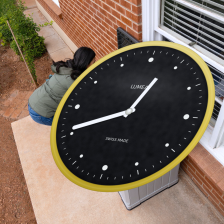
12:41
